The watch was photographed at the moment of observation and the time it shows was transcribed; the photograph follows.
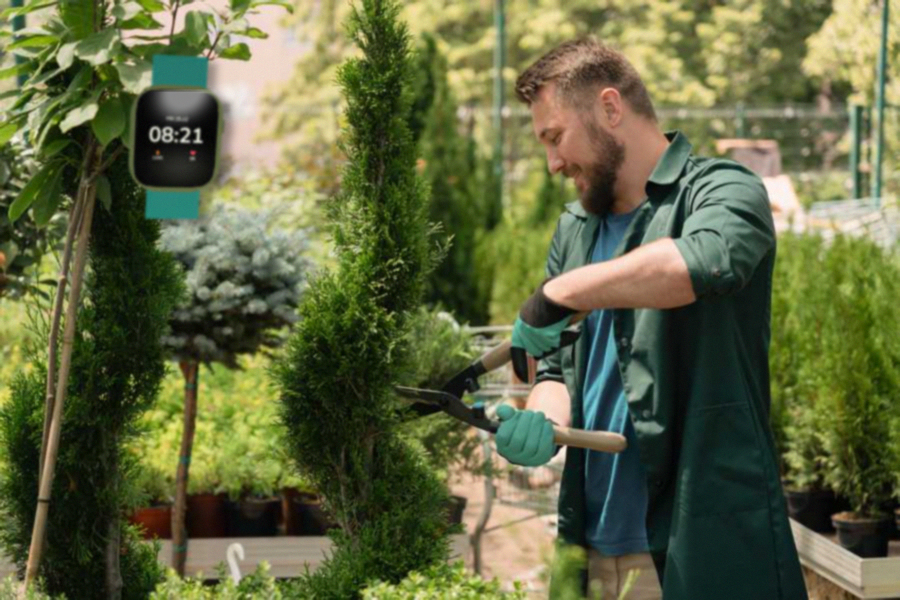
8:21
